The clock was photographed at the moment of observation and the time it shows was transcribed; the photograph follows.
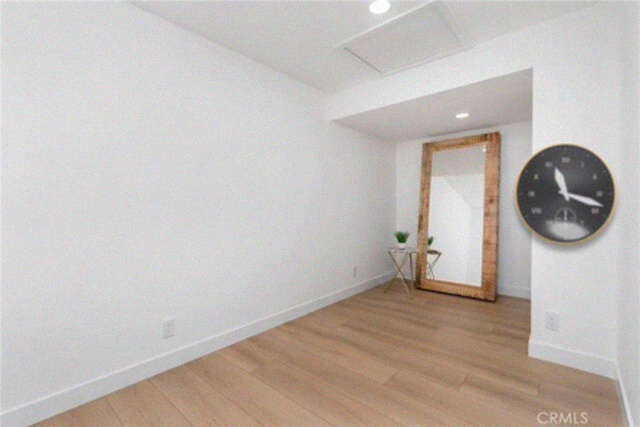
11:18
